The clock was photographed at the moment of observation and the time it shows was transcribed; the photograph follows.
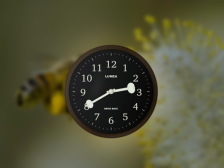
2:40
